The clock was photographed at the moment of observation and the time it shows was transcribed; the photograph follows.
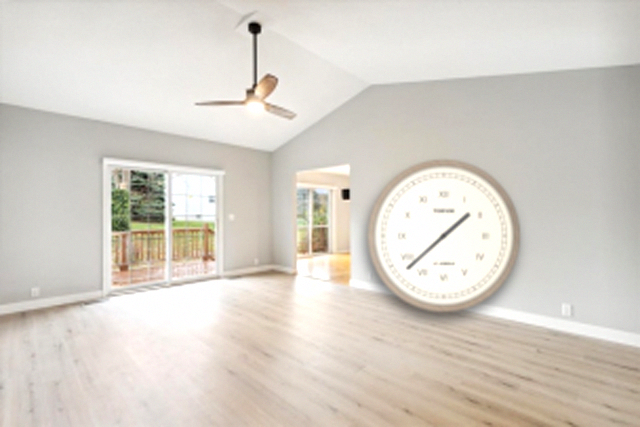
1:38
